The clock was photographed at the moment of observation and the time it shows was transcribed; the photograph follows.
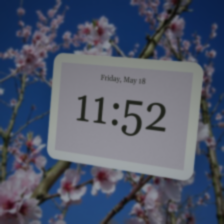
11:52
